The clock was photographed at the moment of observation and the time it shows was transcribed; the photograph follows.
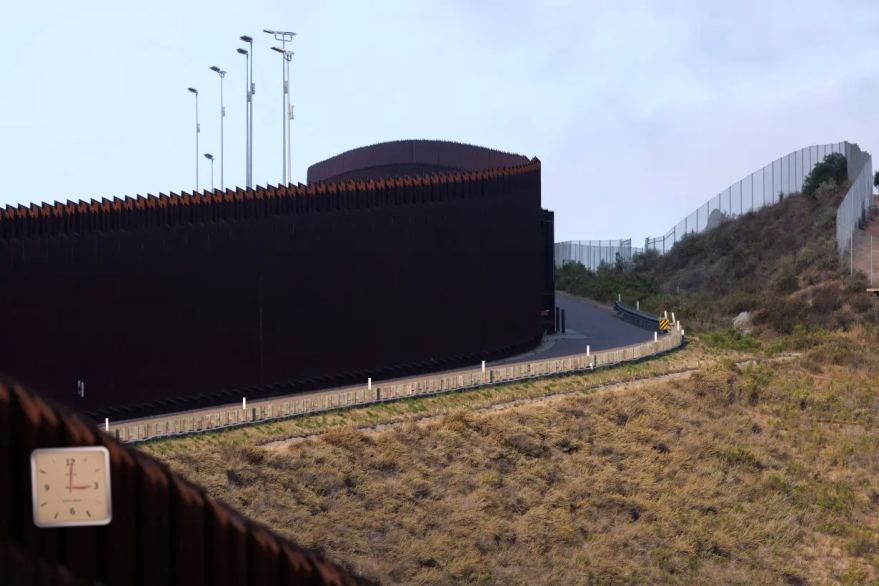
3:01
